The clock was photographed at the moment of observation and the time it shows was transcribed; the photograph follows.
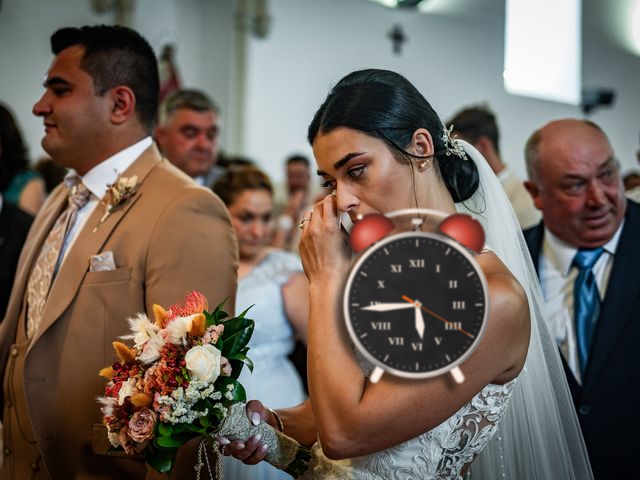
5:44:20
